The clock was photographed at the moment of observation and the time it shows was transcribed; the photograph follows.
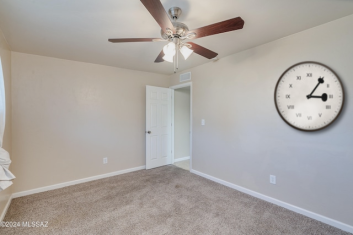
3:06
